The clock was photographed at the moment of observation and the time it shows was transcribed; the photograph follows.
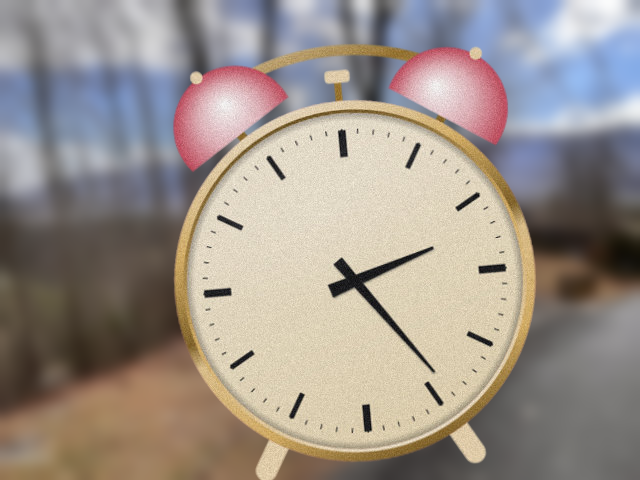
2:24
